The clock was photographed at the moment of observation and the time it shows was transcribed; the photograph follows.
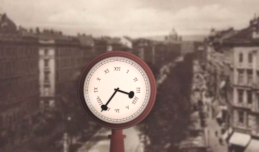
3:36
